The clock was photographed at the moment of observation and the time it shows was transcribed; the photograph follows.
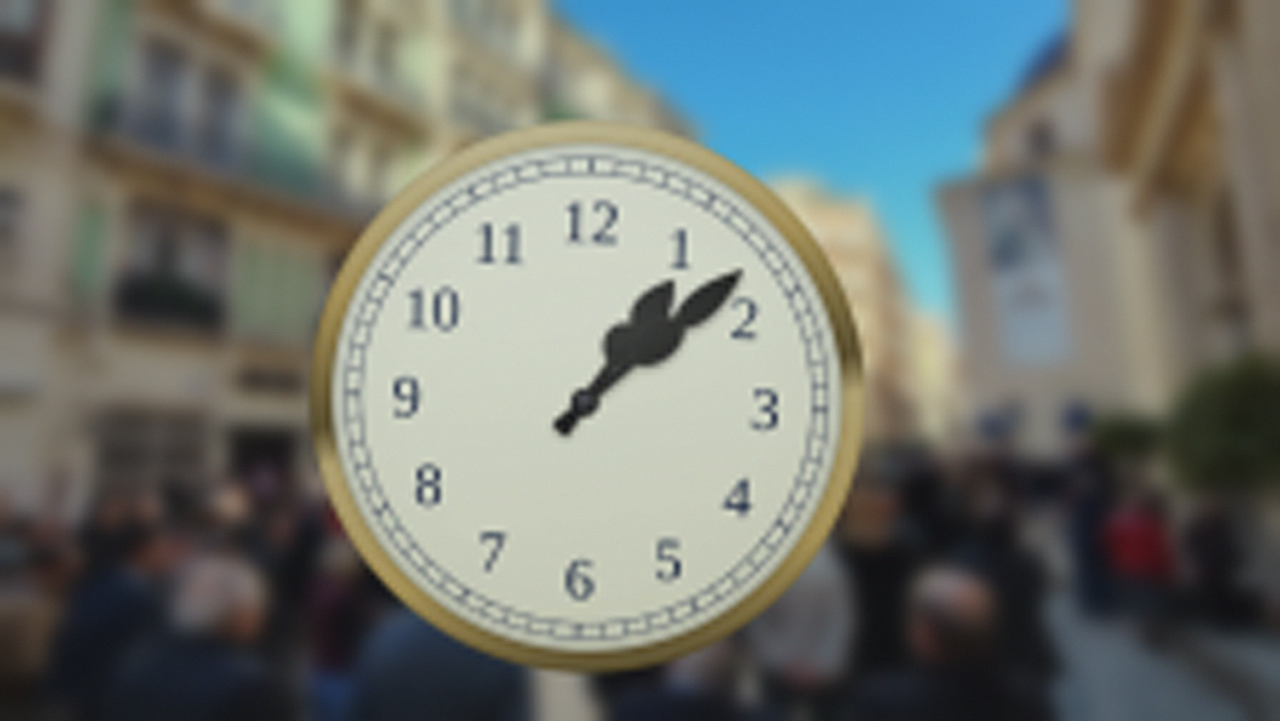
1:08
